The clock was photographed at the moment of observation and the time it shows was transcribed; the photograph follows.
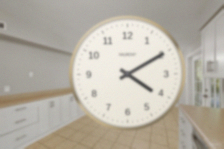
4:10
